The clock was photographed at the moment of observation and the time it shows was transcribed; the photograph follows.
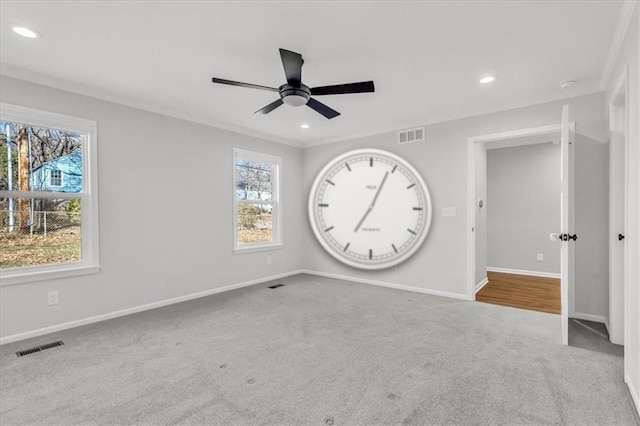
7:04
